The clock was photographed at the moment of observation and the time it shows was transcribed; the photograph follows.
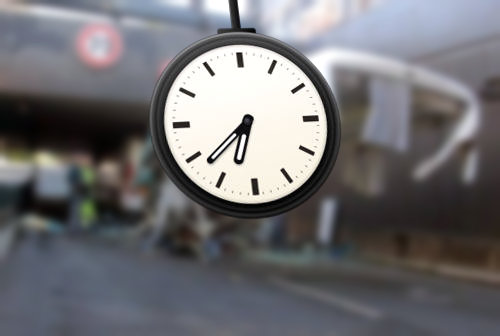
6:38
